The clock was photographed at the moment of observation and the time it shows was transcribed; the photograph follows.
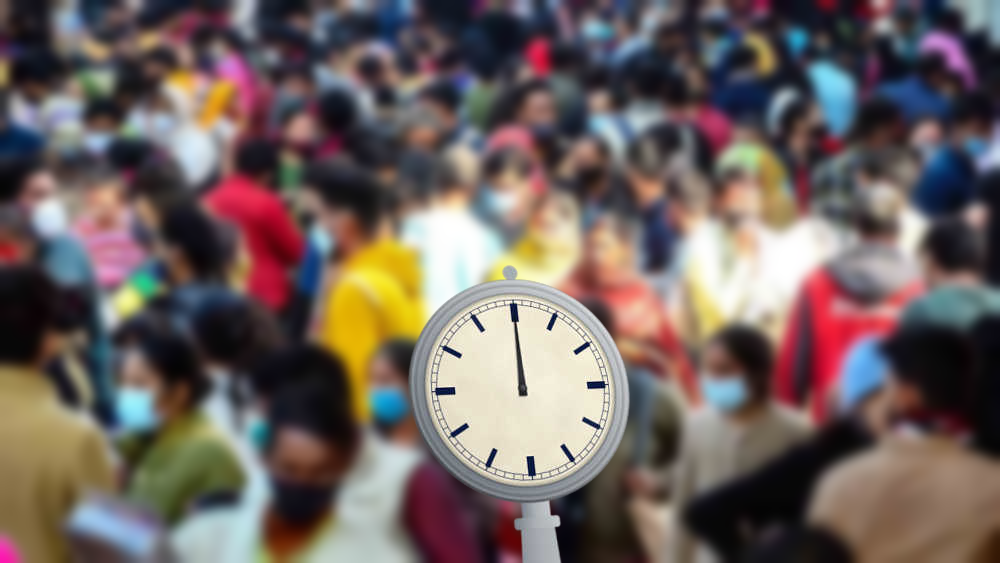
12:00
